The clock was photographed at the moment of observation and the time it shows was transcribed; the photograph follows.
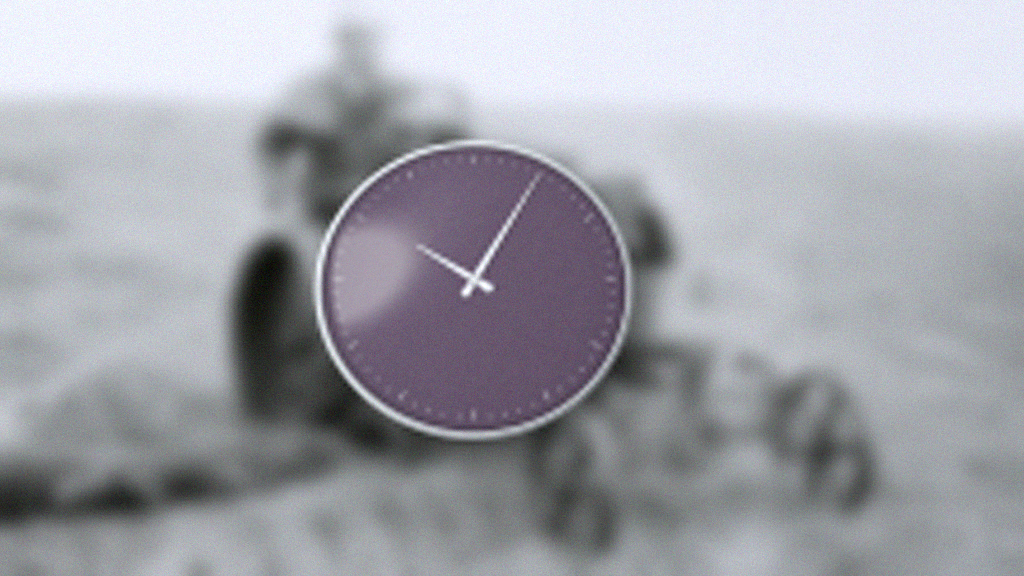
10:05
